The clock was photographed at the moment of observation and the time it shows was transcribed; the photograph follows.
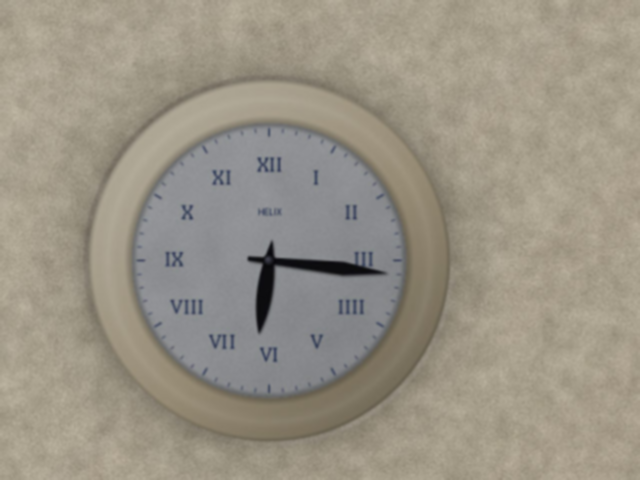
6:16
